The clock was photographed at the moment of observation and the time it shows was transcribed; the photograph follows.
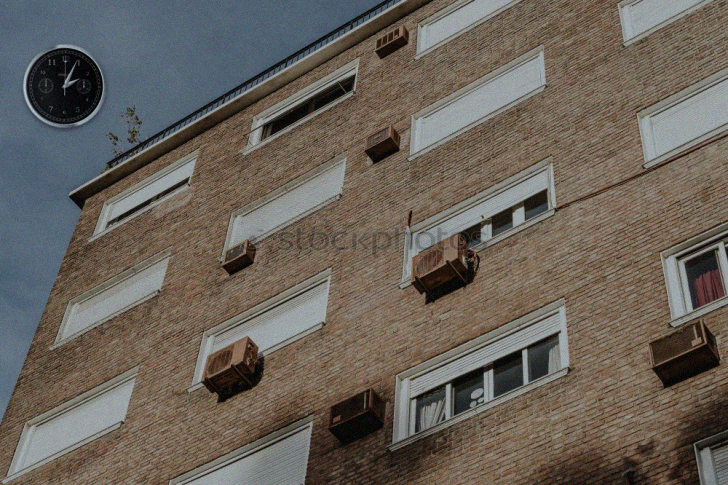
2:04
